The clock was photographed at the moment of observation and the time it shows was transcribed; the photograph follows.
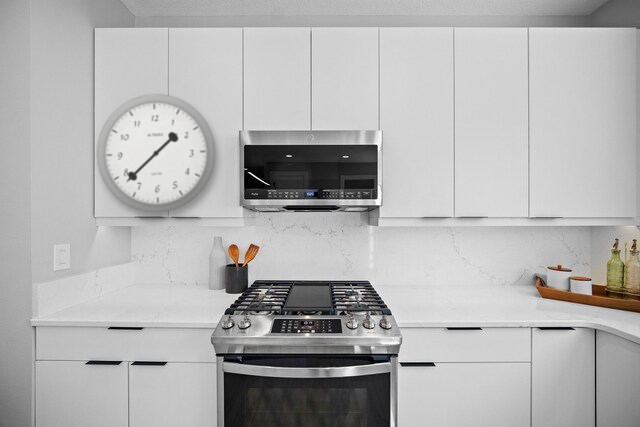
1:38
